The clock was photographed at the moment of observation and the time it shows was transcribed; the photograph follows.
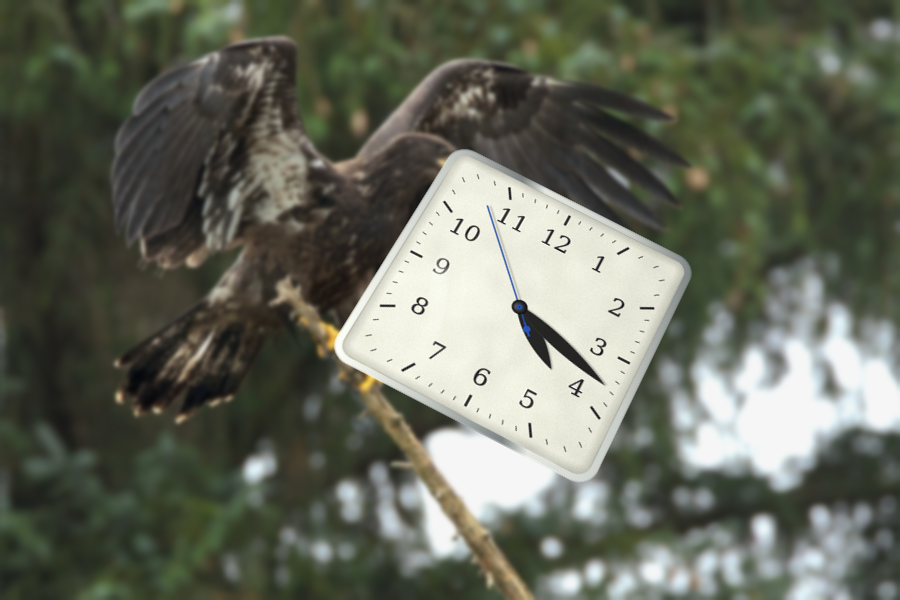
4:17:53
